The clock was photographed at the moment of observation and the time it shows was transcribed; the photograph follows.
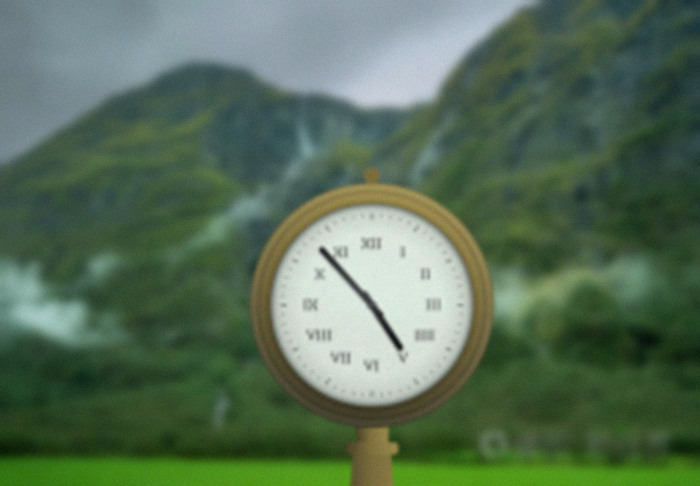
4:53
